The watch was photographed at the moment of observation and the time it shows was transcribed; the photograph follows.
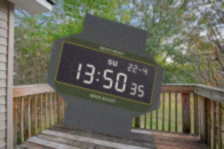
13:50:35
